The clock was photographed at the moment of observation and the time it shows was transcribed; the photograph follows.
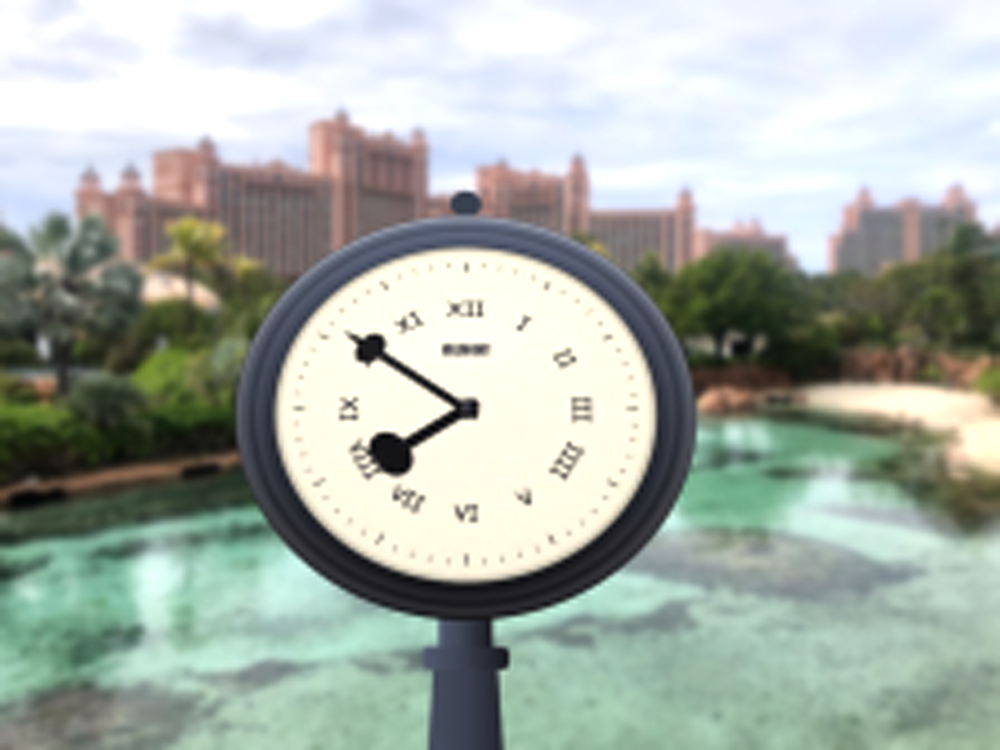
7:51
